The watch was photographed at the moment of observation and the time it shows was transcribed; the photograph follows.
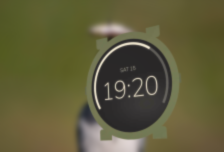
19:20
